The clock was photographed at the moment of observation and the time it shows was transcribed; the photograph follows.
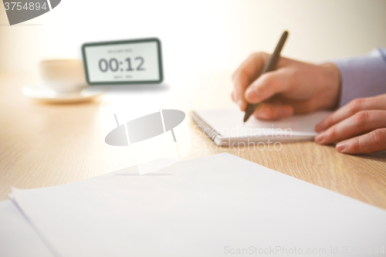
0:12
